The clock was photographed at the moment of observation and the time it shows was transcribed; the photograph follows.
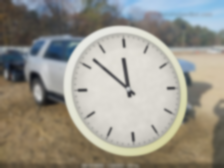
11:52
